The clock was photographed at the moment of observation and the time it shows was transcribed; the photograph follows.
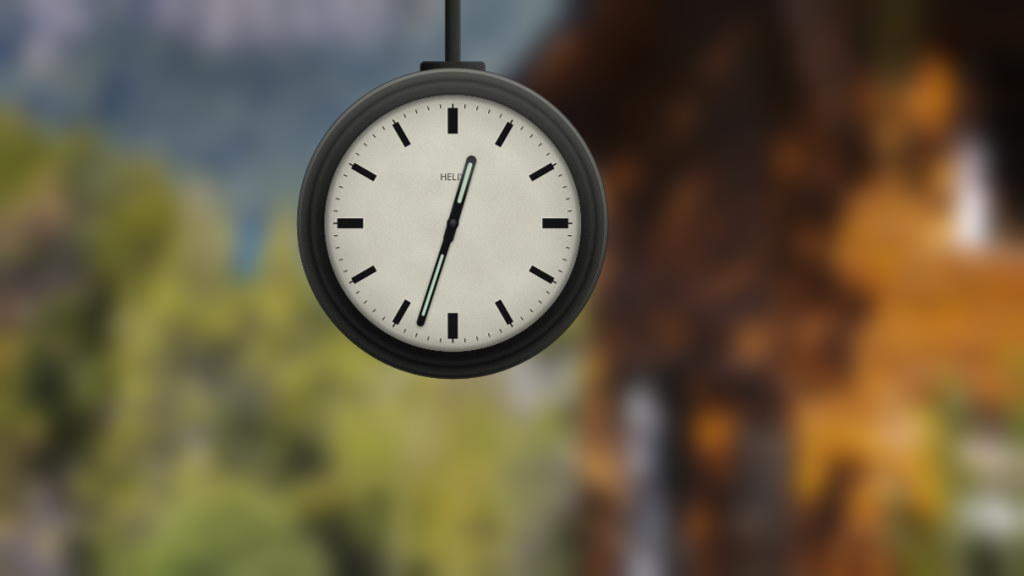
12:33
